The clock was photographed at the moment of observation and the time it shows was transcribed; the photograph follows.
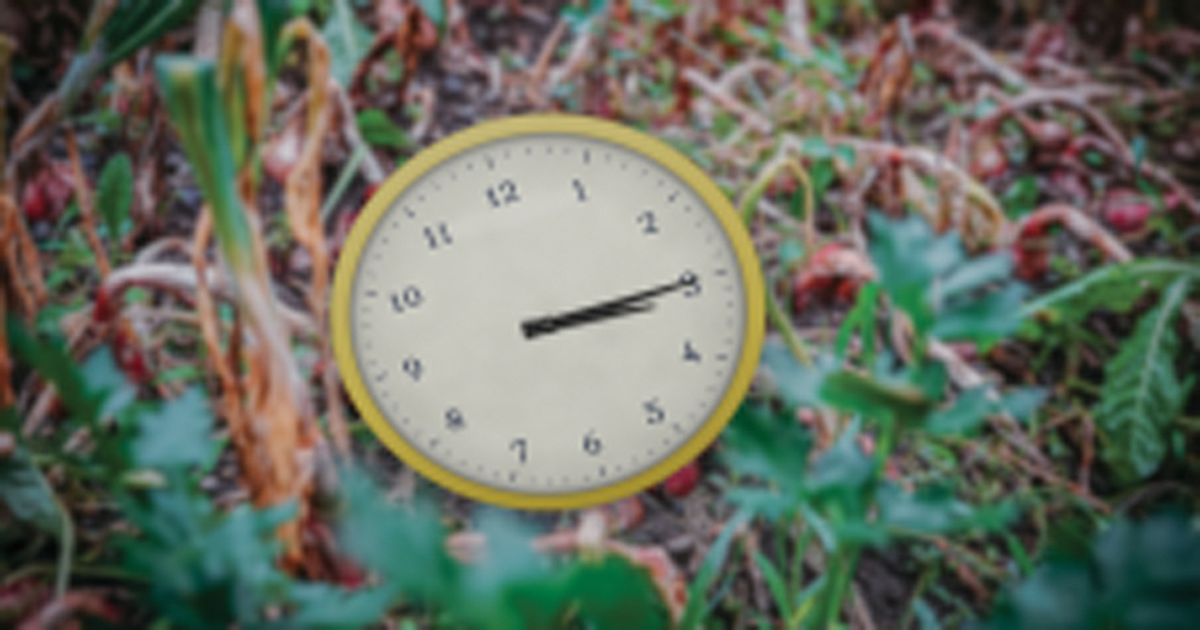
3:15
